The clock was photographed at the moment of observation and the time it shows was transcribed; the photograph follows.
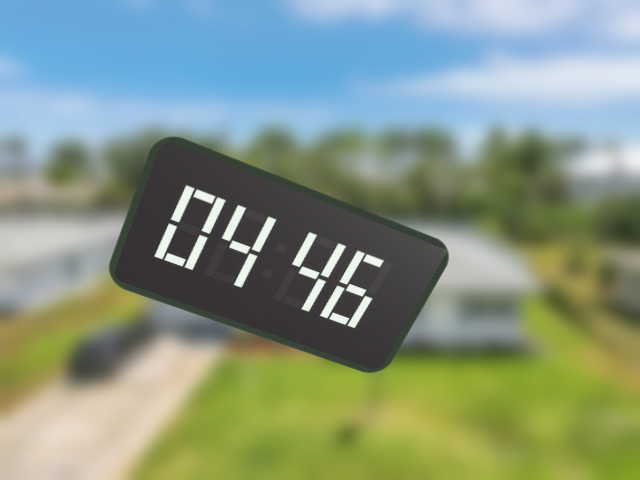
4:46
